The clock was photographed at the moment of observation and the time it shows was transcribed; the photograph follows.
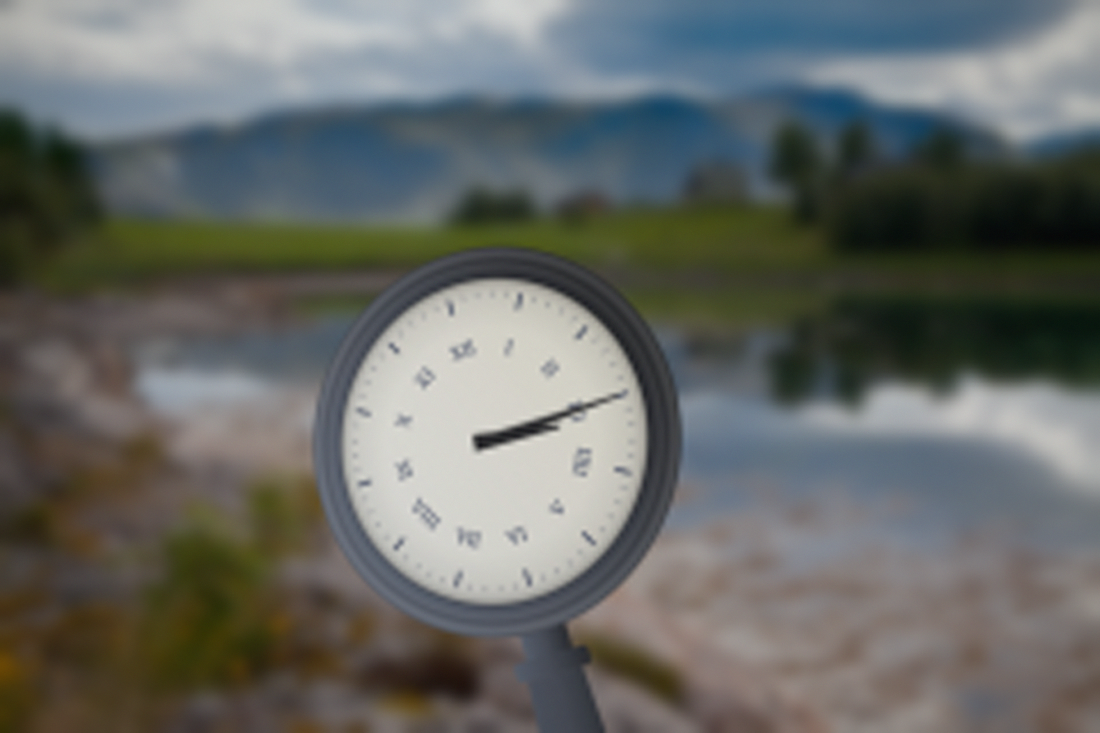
3:15
